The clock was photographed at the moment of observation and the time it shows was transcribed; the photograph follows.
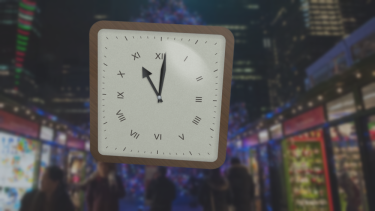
11:01
